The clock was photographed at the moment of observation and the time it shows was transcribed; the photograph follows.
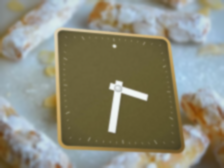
3:32
